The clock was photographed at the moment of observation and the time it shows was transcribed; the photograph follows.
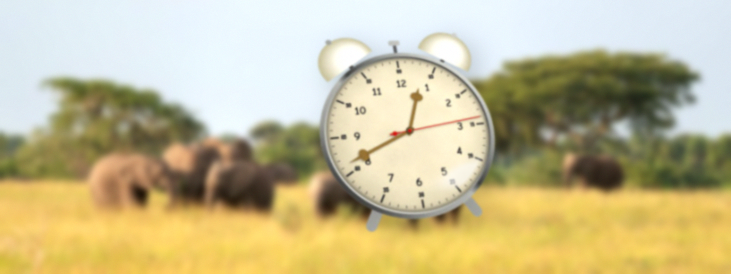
12:41:14
